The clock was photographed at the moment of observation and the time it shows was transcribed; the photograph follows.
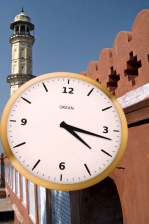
4:17
